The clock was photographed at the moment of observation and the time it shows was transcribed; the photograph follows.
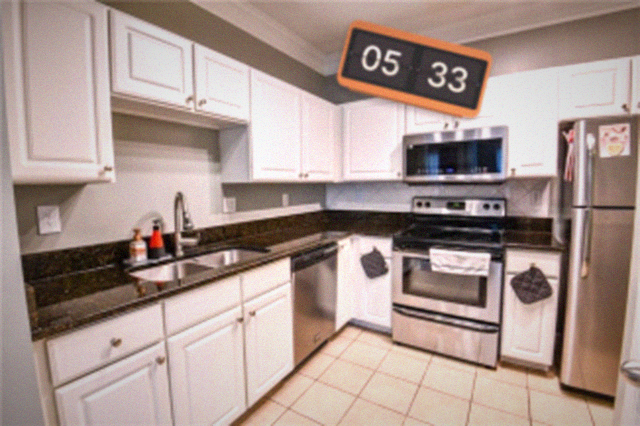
5:33
